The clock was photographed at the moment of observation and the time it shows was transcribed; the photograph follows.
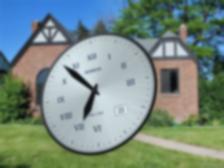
6:53
